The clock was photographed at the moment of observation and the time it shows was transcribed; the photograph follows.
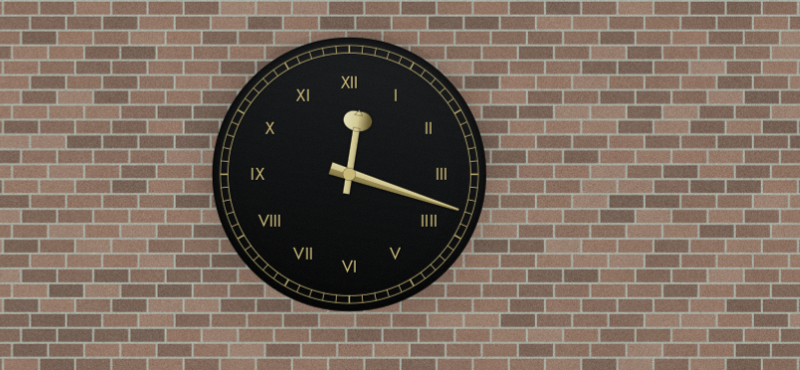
12:18
